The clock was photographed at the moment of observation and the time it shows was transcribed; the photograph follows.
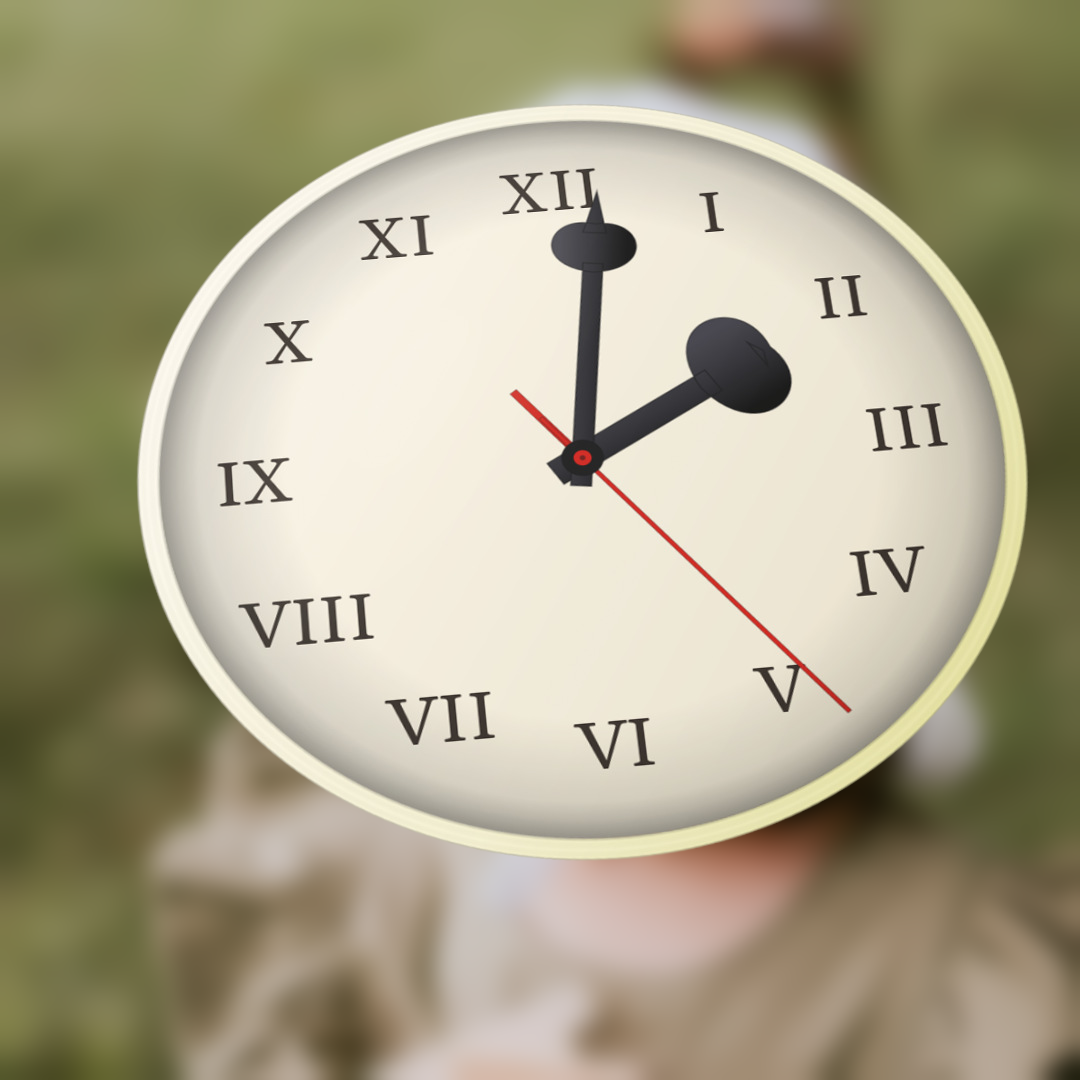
2:01:24
